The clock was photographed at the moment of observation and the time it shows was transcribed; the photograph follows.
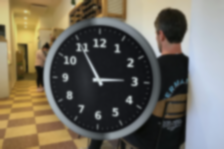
2:55
